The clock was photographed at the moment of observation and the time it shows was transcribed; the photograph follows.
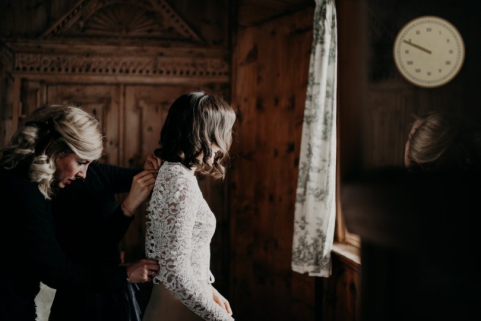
9:49
